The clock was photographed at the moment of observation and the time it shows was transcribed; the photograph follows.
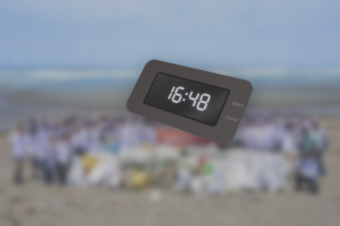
16:48
